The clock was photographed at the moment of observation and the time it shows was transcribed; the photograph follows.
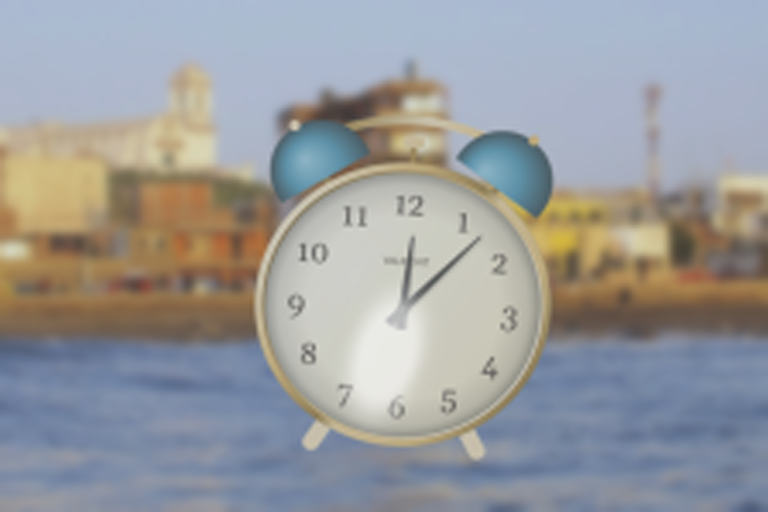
12:07
